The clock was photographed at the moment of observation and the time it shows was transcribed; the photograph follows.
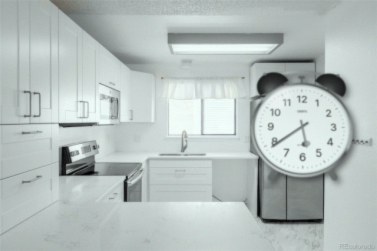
5:39
